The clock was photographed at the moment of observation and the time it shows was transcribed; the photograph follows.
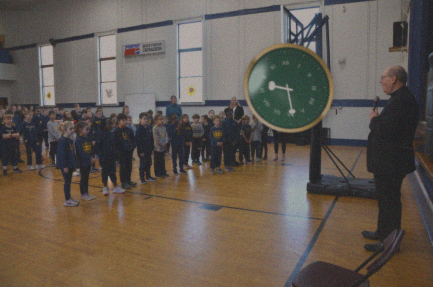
9:29
